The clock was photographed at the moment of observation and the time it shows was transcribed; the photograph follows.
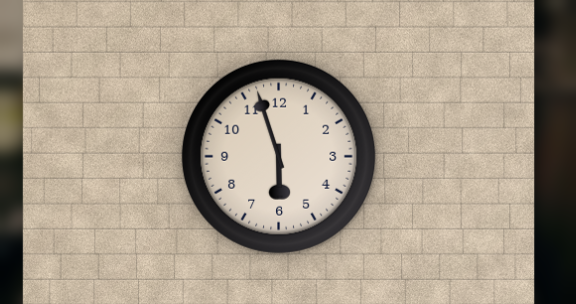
5:57
